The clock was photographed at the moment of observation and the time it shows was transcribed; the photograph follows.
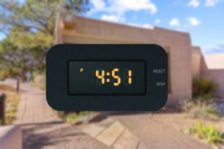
4:51
